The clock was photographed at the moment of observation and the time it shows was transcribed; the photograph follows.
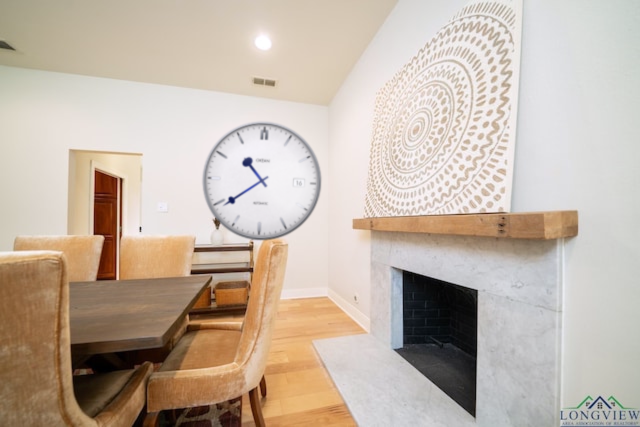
10:39
